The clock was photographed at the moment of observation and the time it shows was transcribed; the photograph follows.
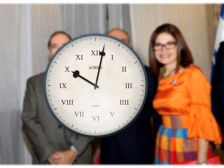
10:02
